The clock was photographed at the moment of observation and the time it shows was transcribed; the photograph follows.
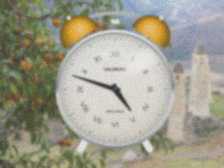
4:48
